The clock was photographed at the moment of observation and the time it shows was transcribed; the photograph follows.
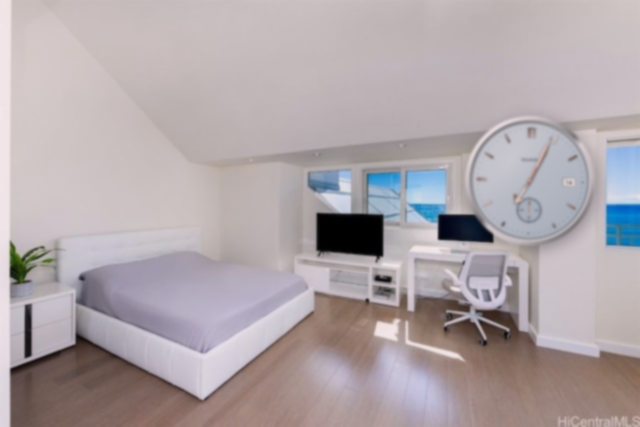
7:04
